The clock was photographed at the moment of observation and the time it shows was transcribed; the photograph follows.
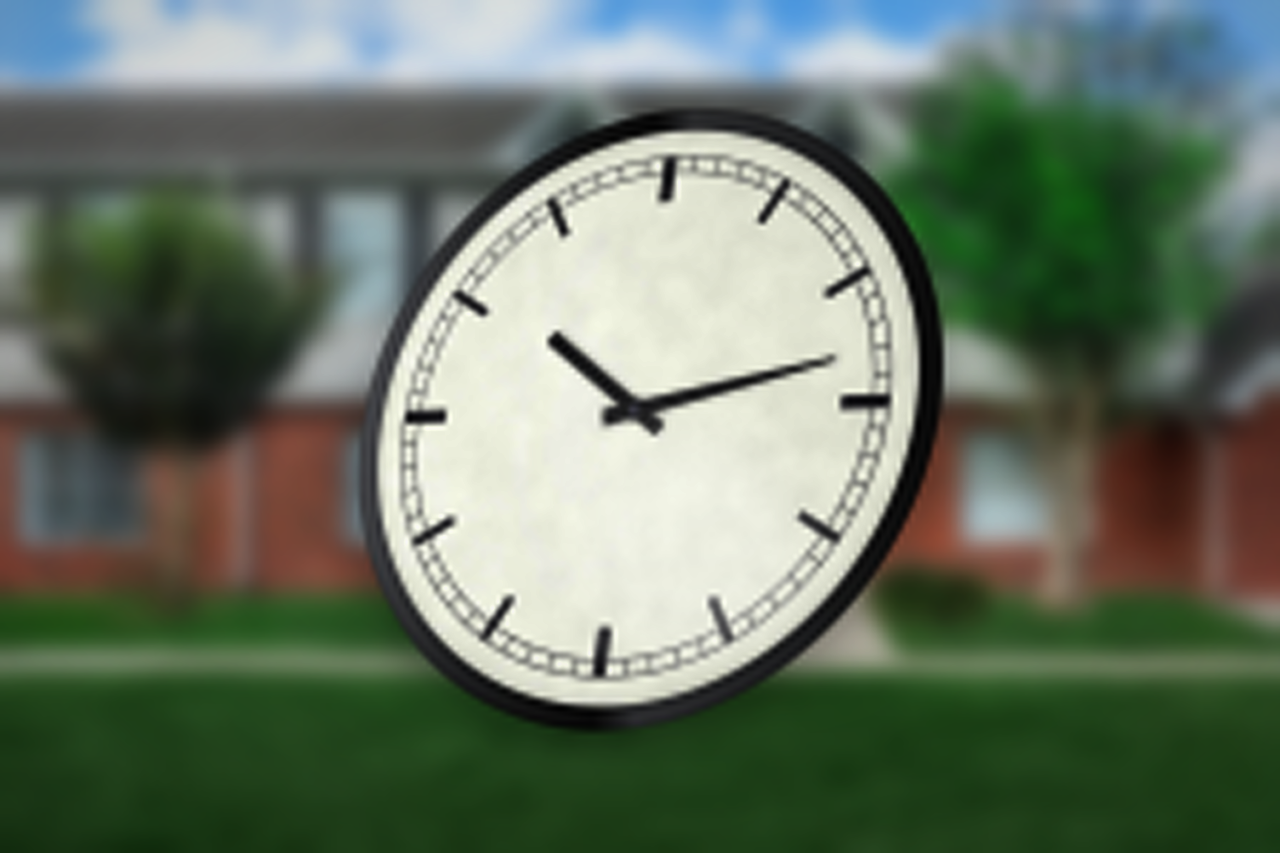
10:13
